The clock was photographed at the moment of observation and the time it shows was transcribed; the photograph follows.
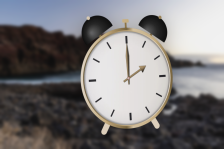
2:00
